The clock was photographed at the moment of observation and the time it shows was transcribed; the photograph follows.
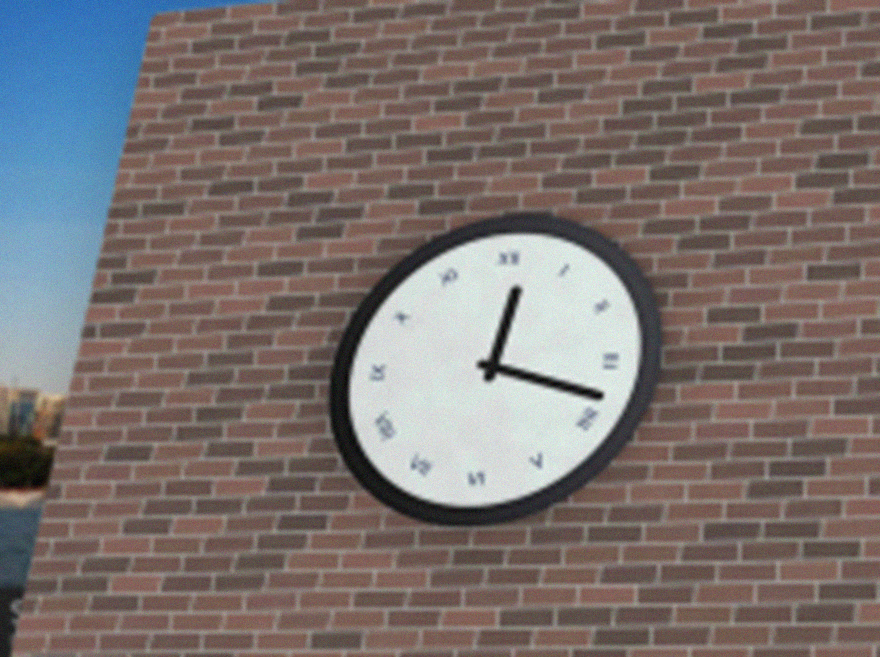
12:18
